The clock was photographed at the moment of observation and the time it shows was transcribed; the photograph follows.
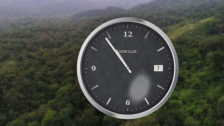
10:54
